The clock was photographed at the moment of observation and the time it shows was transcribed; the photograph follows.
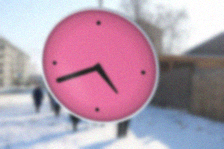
4:41
